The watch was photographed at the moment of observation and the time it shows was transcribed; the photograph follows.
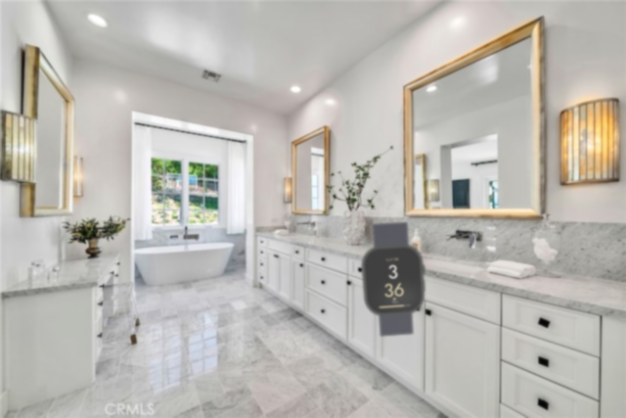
3:36
